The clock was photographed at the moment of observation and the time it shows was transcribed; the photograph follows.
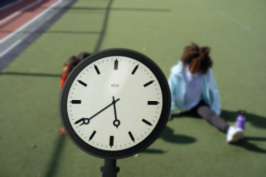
5:39
